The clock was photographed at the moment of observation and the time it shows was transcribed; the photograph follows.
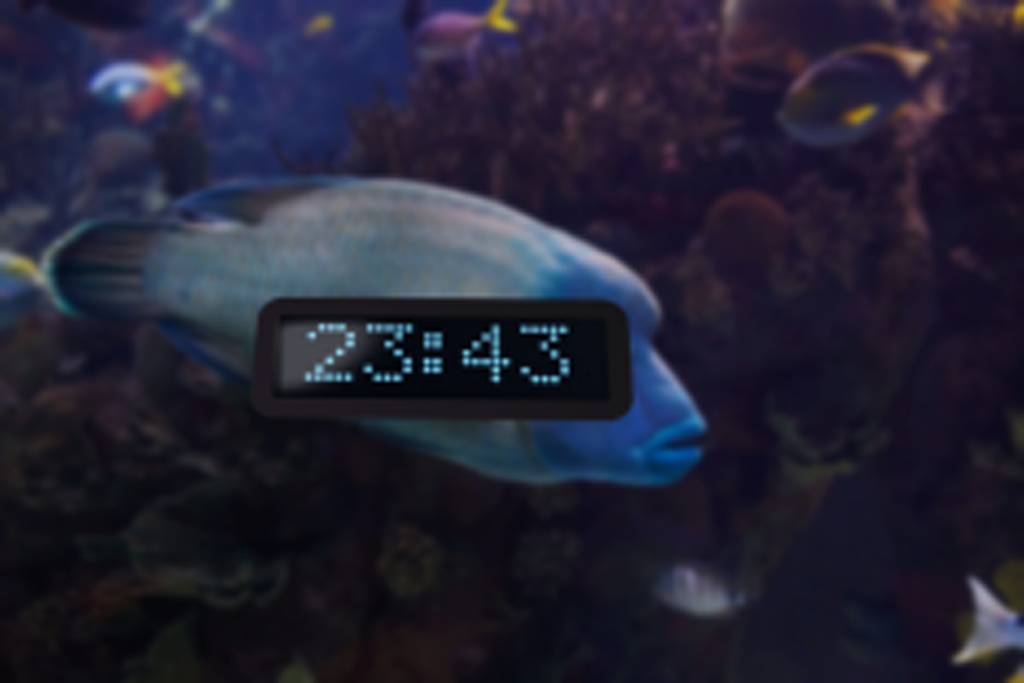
23:43
